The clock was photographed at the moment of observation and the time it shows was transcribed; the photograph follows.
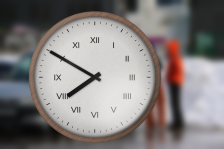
7:50
